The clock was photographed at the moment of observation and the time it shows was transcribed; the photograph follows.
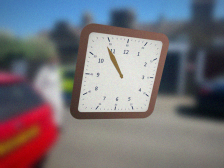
10:54
